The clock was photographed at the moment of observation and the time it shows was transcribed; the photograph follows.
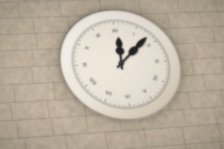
12:08
